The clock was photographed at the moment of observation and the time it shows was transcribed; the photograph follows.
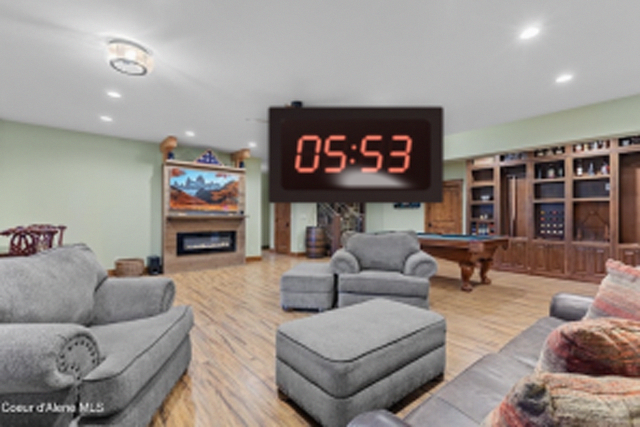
5:53
